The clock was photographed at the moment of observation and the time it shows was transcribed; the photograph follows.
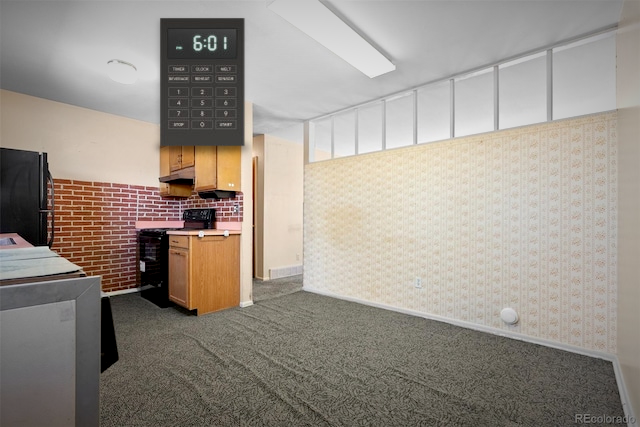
6:01
